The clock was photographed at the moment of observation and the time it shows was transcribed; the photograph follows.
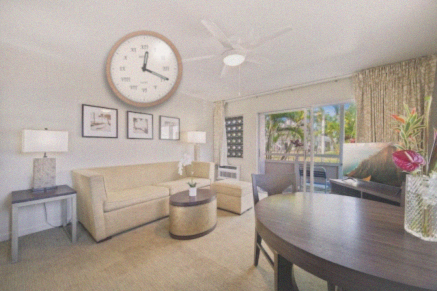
12:19
